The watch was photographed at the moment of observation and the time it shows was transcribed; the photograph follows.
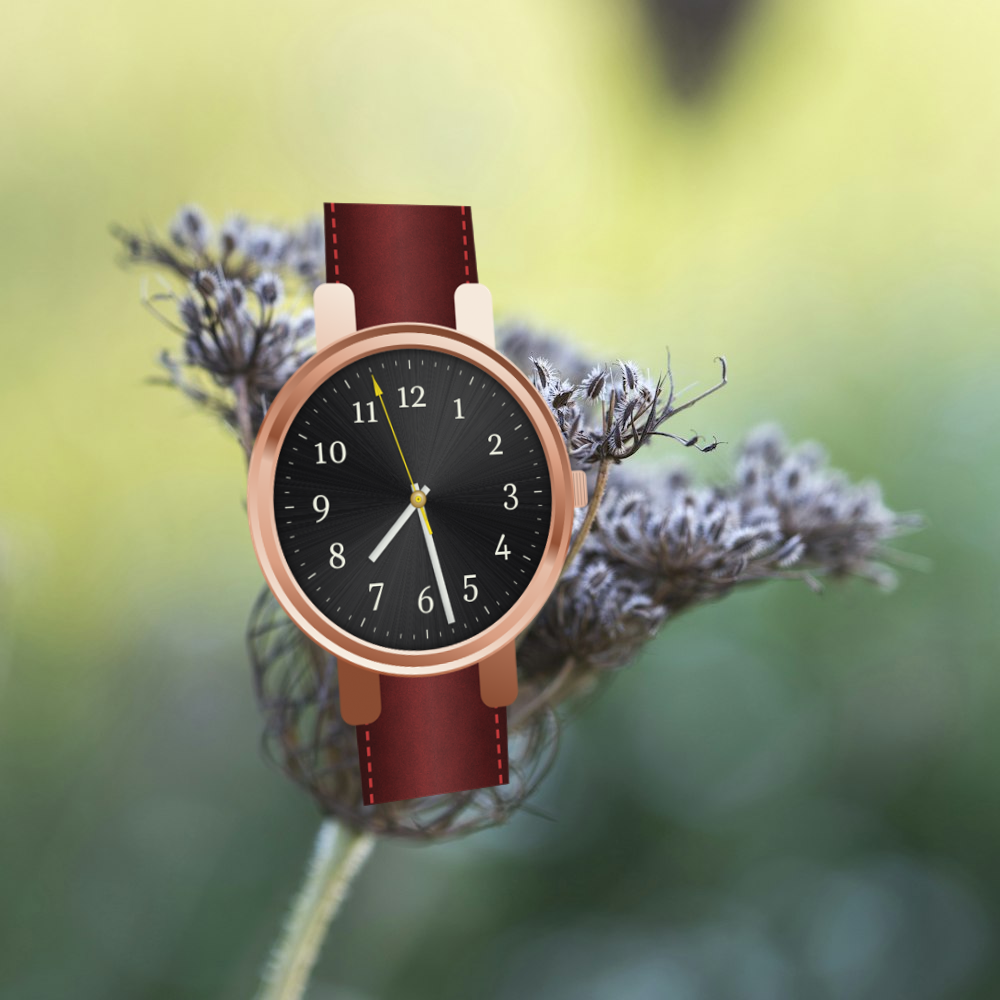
7:27:57
